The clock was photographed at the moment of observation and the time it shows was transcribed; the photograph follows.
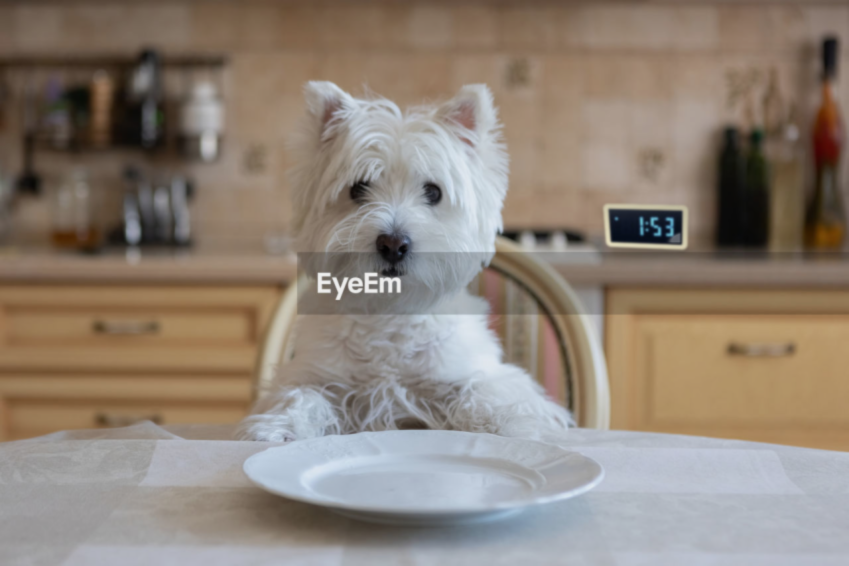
1:53
